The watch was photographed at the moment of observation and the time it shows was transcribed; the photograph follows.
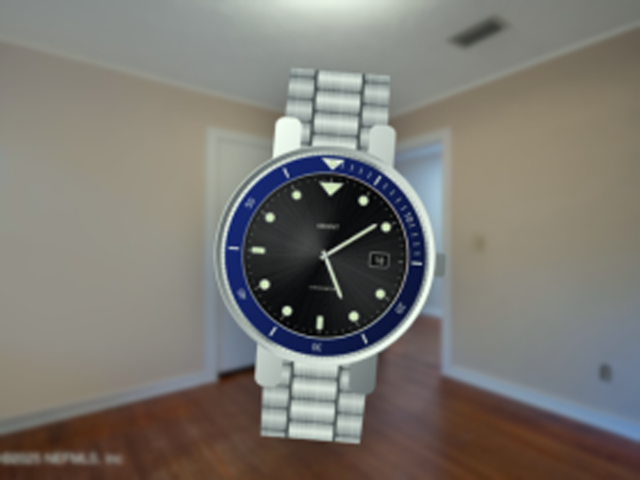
5:09
